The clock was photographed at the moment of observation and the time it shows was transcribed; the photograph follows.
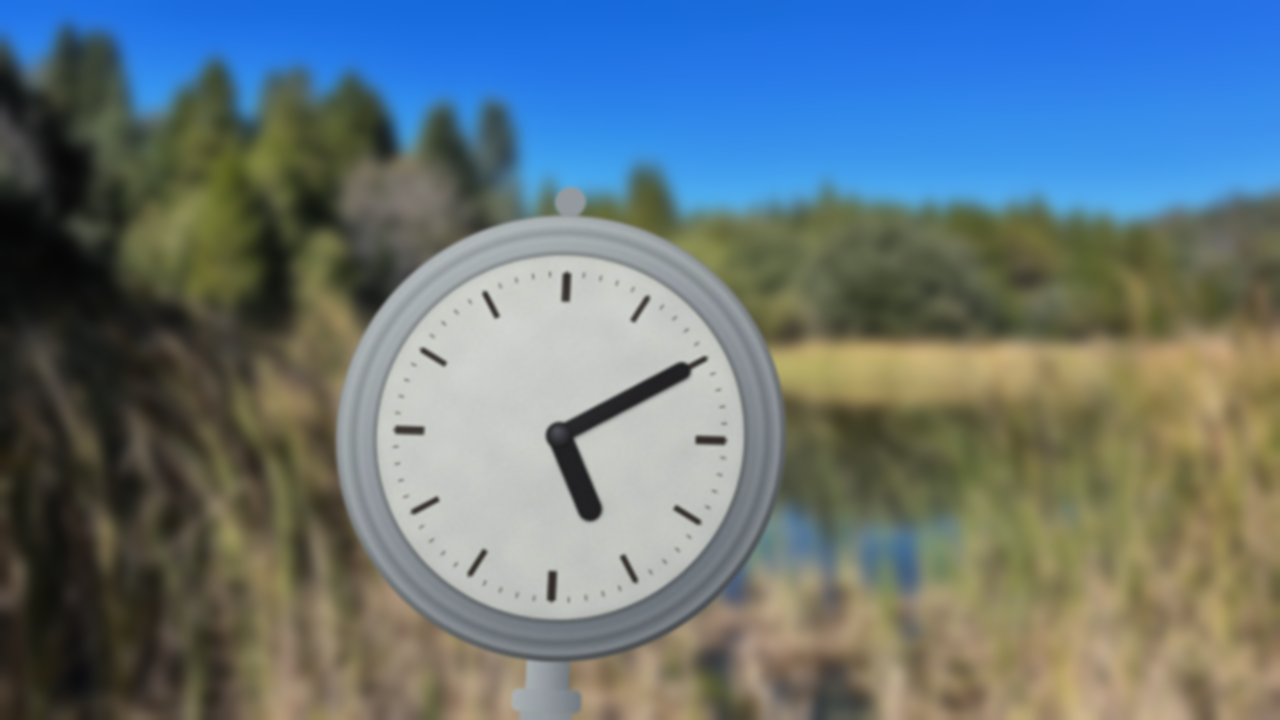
5:10
